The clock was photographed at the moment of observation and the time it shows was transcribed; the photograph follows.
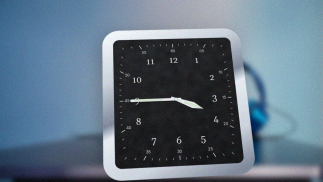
3:45
